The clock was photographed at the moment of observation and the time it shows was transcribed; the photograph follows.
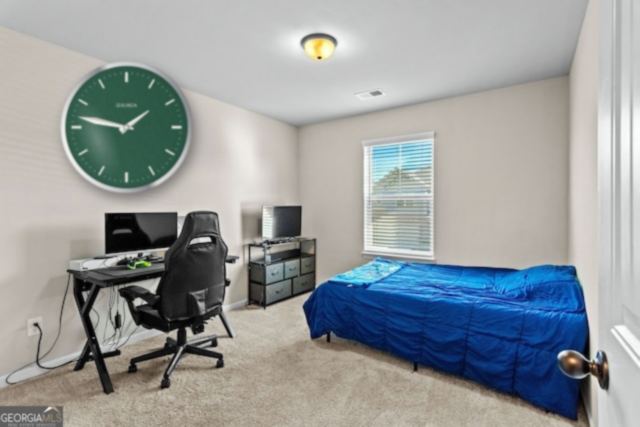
1:47
